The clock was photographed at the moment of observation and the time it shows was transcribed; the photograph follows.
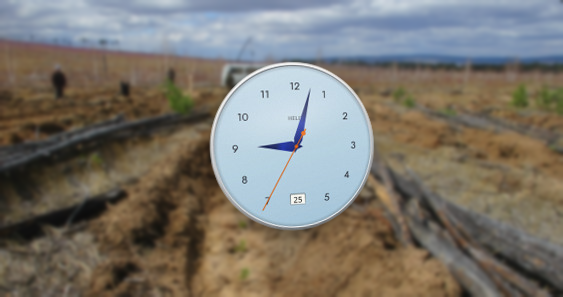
9:02:35
